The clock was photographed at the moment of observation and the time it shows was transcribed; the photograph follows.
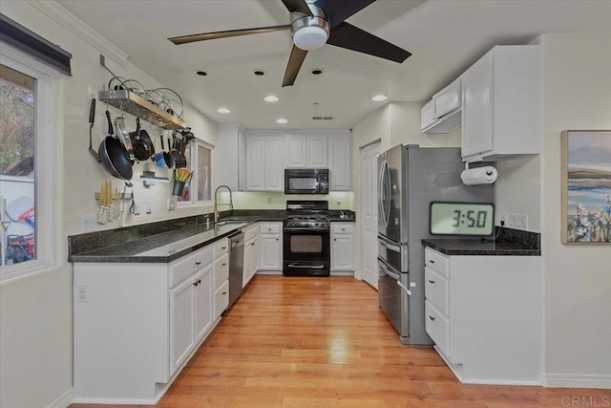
3:50
